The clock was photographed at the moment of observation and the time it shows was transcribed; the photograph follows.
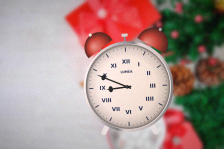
8:49
